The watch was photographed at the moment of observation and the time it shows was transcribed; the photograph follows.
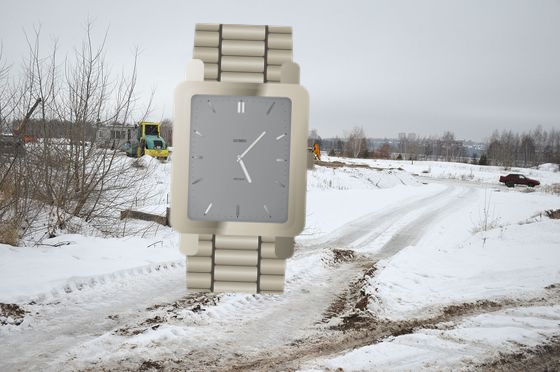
5:07
